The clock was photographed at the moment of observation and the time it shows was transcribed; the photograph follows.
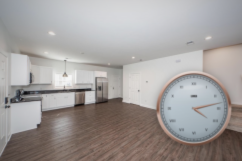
4:13
